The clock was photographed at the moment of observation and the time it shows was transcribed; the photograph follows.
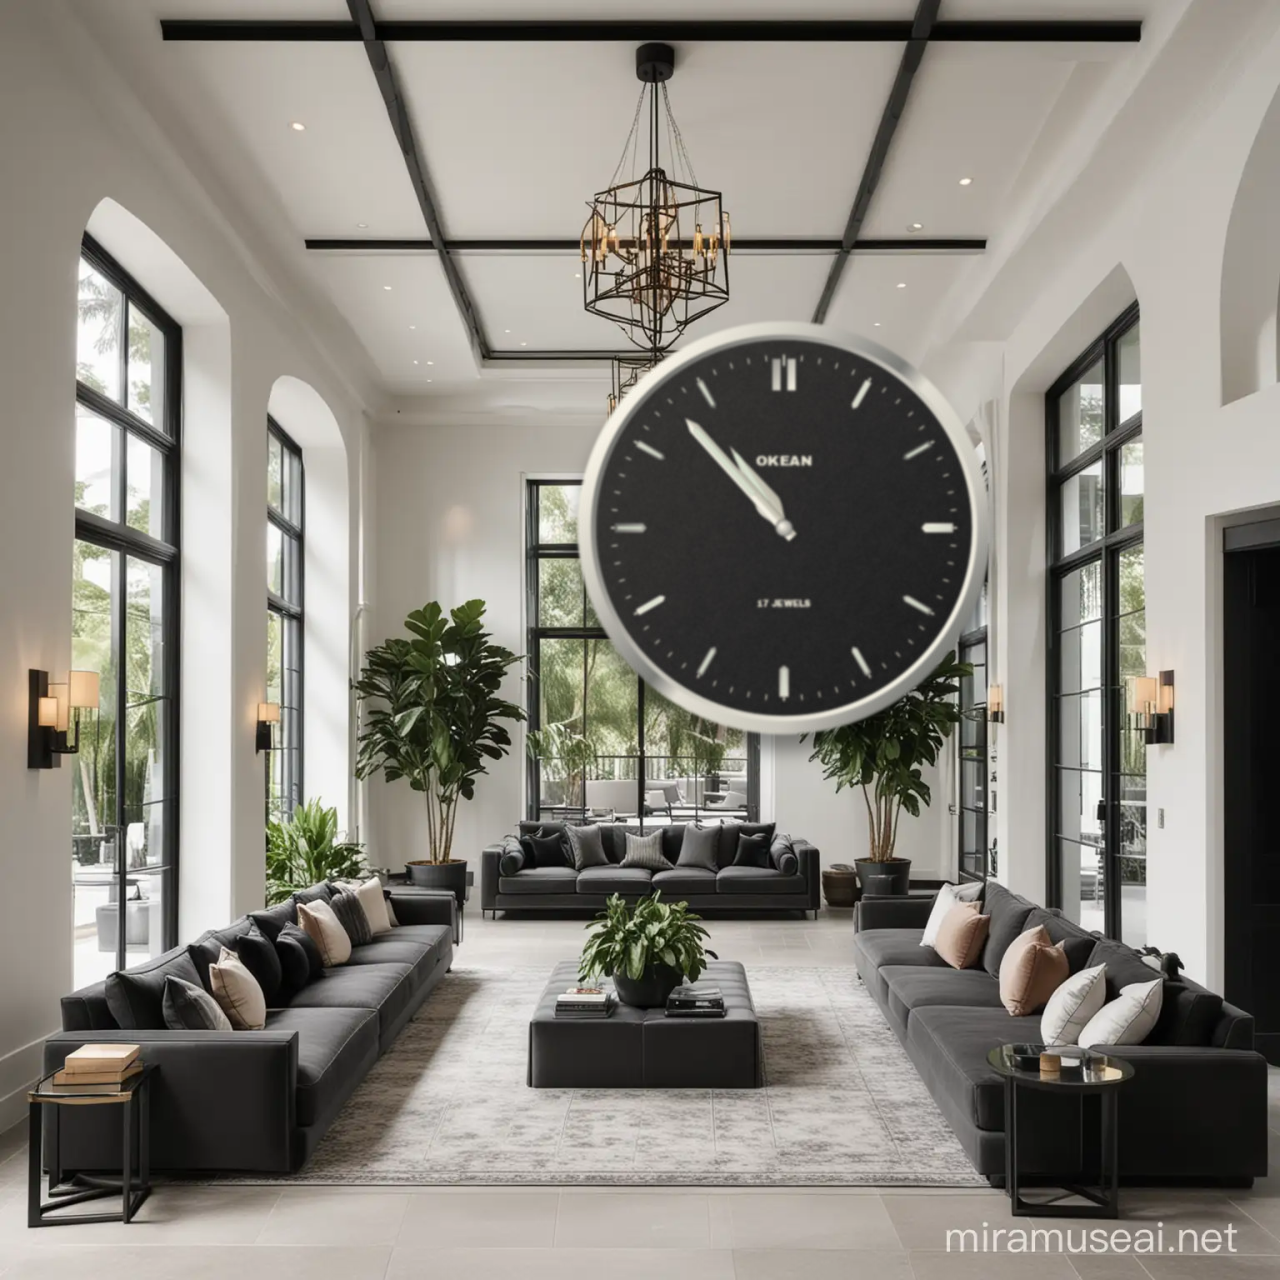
10:53
